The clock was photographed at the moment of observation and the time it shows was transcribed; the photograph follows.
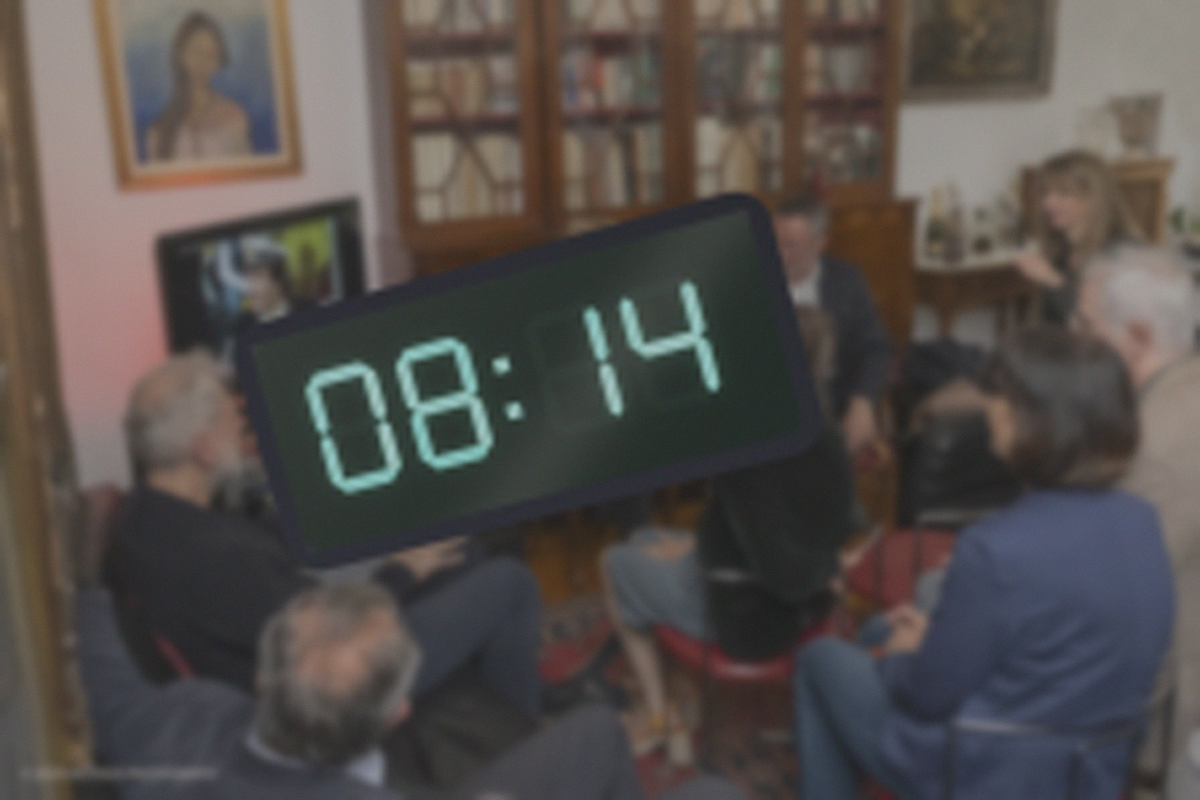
8:14
